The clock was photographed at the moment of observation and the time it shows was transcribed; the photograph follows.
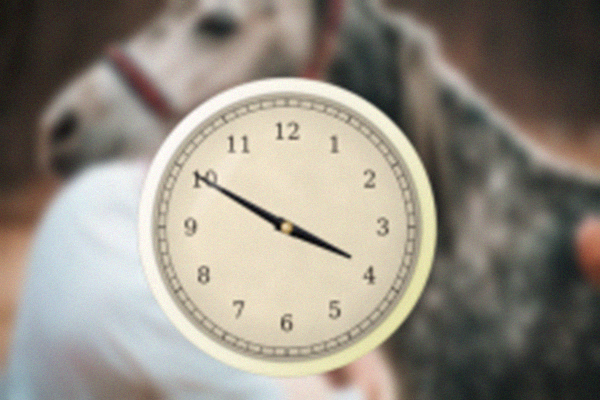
3:50
